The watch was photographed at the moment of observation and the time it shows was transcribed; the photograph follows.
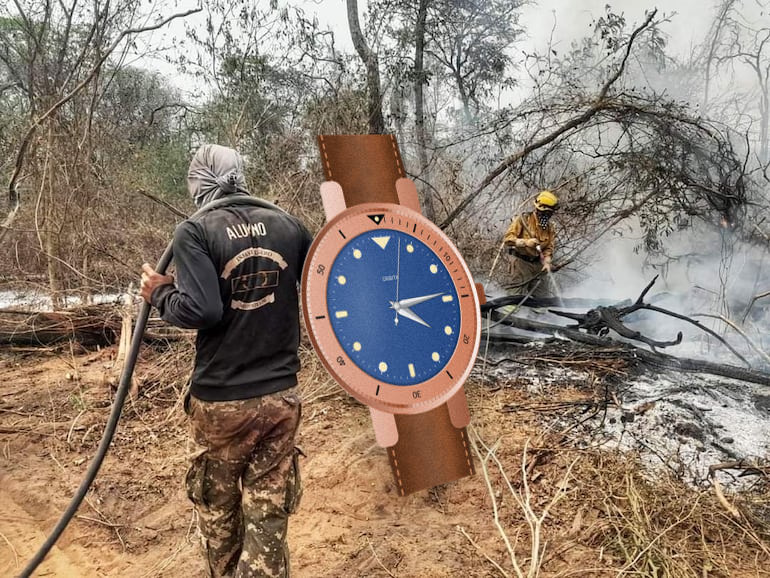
4:14:03
